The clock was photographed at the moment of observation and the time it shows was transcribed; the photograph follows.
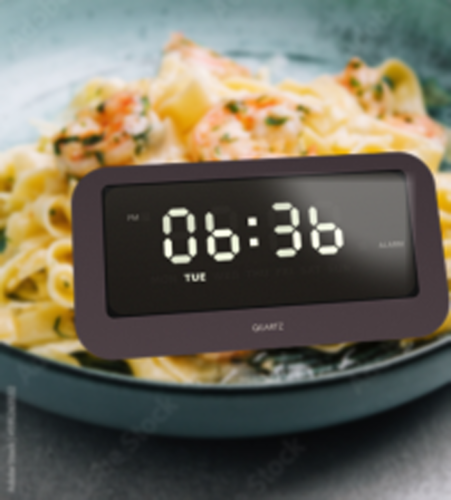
6:36
